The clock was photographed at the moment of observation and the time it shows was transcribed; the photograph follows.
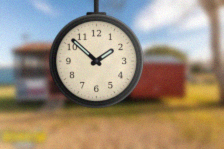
1:52
